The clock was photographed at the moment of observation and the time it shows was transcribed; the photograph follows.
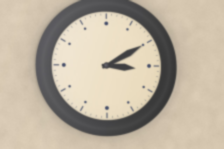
3:10
